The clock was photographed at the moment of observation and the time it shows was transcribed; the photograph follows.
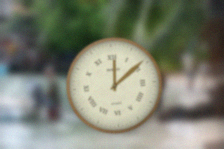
12:09
